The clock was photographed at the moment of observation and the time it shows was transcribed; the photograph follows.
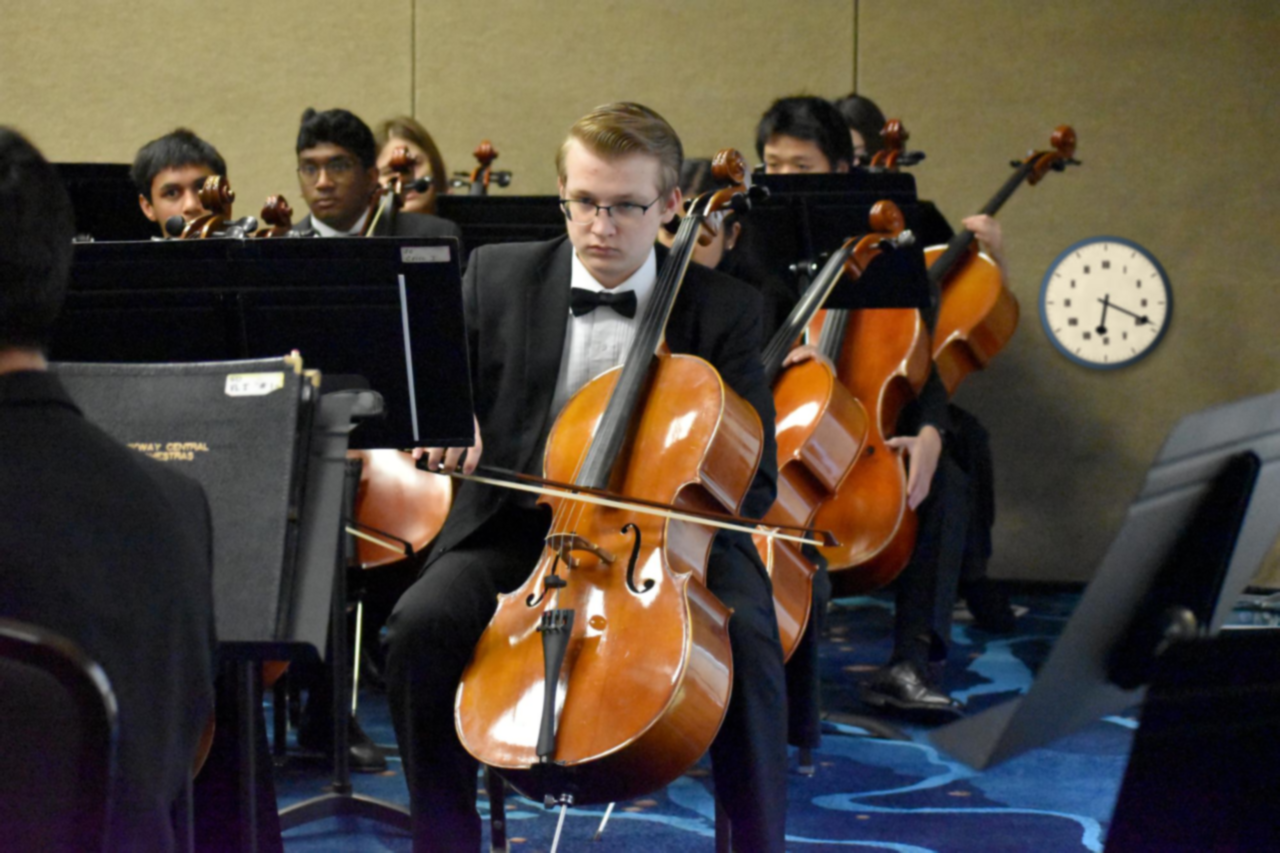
6:19
